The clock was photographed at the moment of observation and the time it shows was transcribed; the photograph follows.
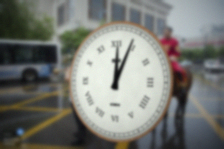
12:04
